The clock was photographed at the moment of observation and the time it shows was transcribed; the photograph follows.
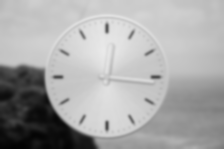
12:16
